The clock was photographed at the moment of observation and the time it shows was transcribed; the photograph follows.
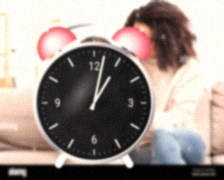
1:02
